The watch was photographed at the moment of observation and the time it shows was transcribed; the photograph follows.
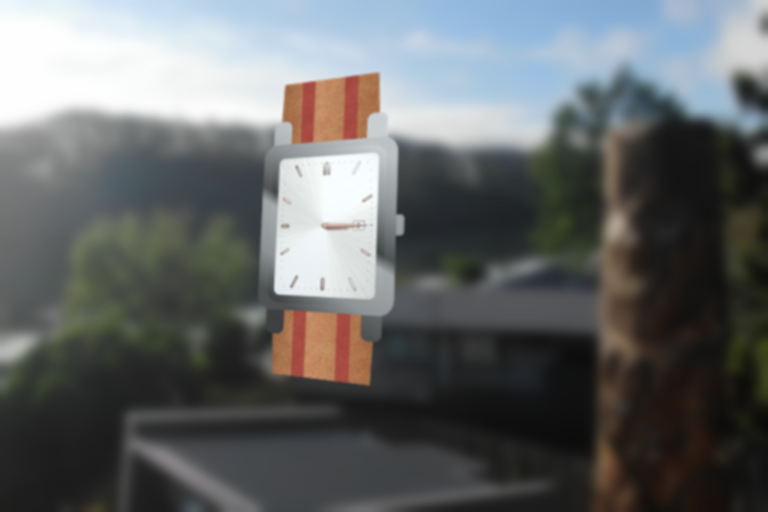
3:15
